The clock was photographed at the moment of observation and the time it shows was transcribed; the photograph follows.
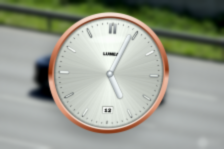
5:04
